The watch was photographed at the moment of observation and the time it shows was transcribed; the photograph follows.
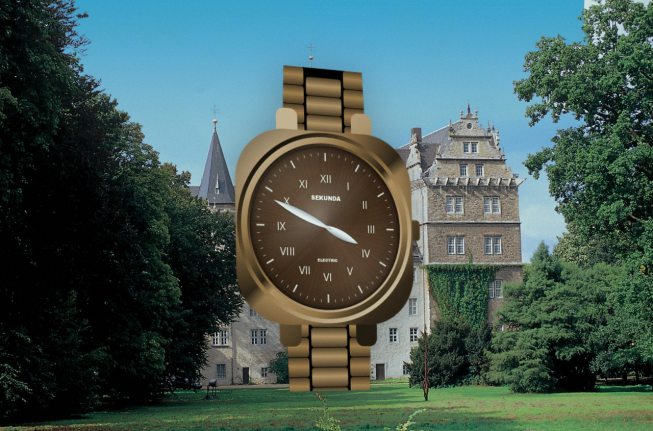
3:49
